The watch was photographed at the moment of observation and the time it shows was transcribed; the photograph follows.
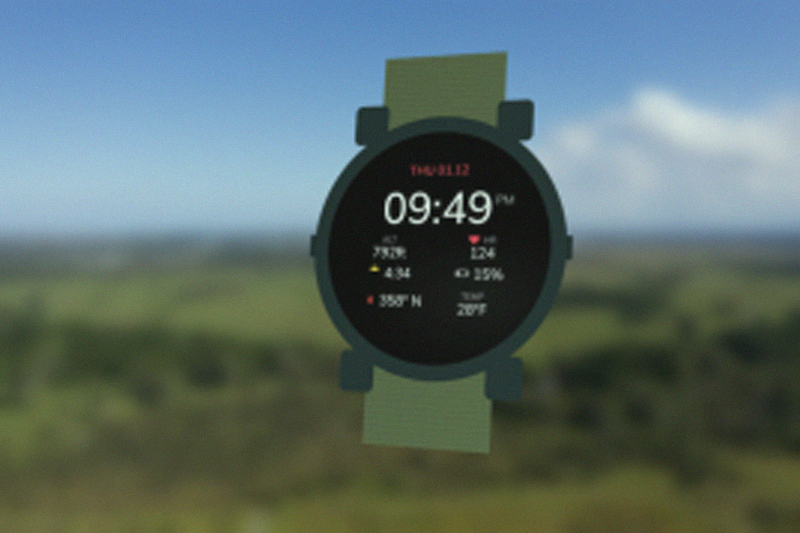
9:49
